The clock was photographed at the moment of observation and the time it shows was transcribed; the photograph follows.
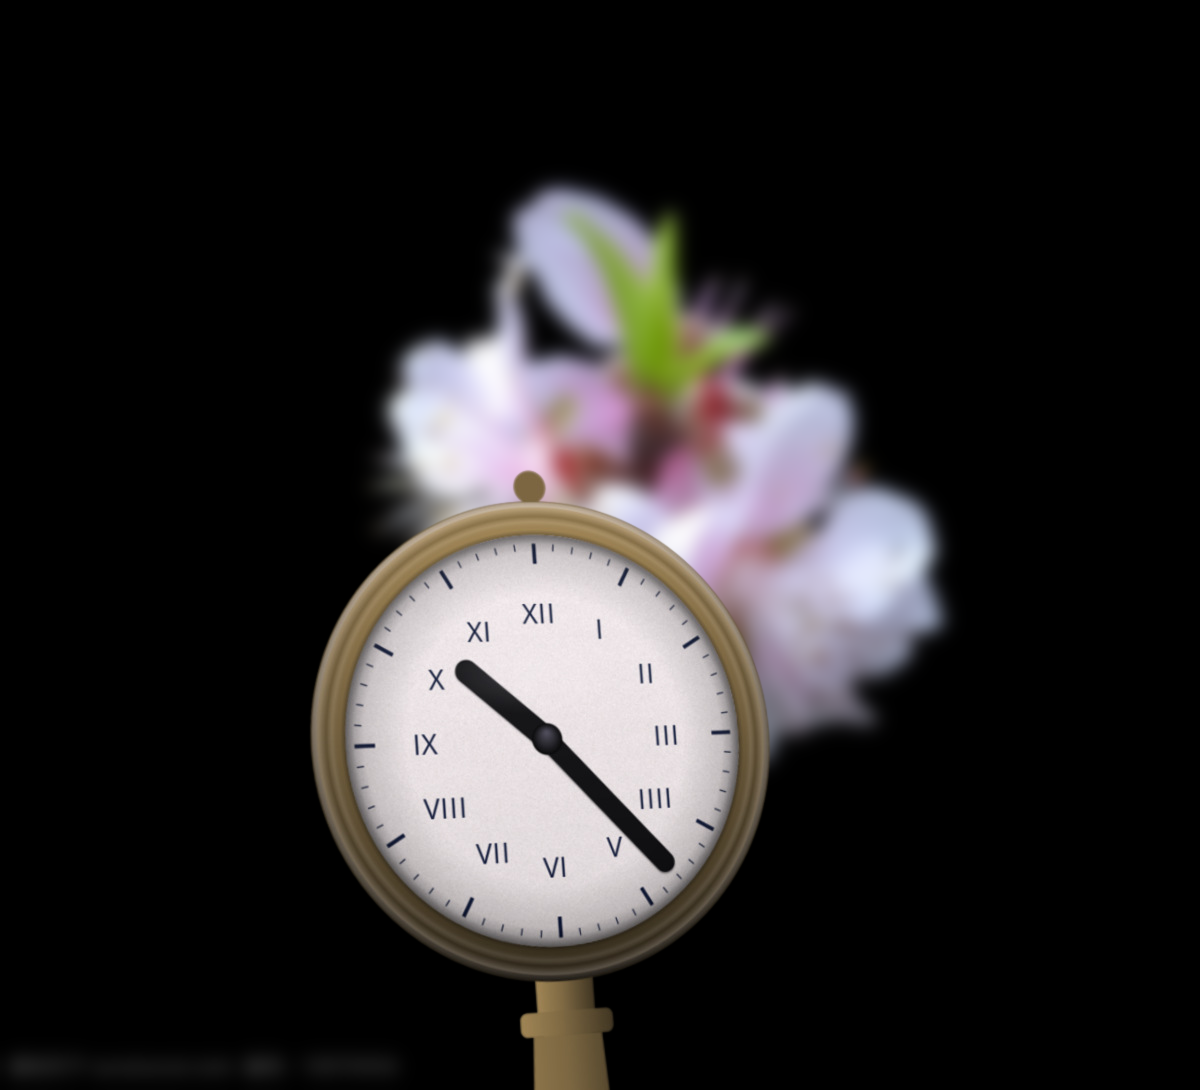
10:23
